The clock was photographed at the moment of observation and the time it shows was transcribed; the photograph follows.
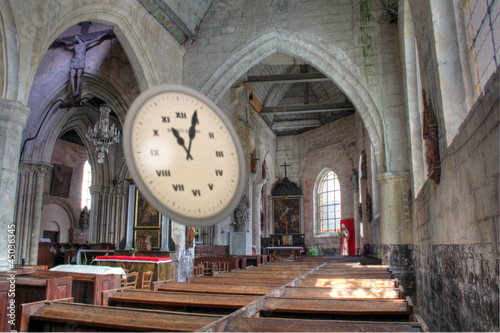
11:04
